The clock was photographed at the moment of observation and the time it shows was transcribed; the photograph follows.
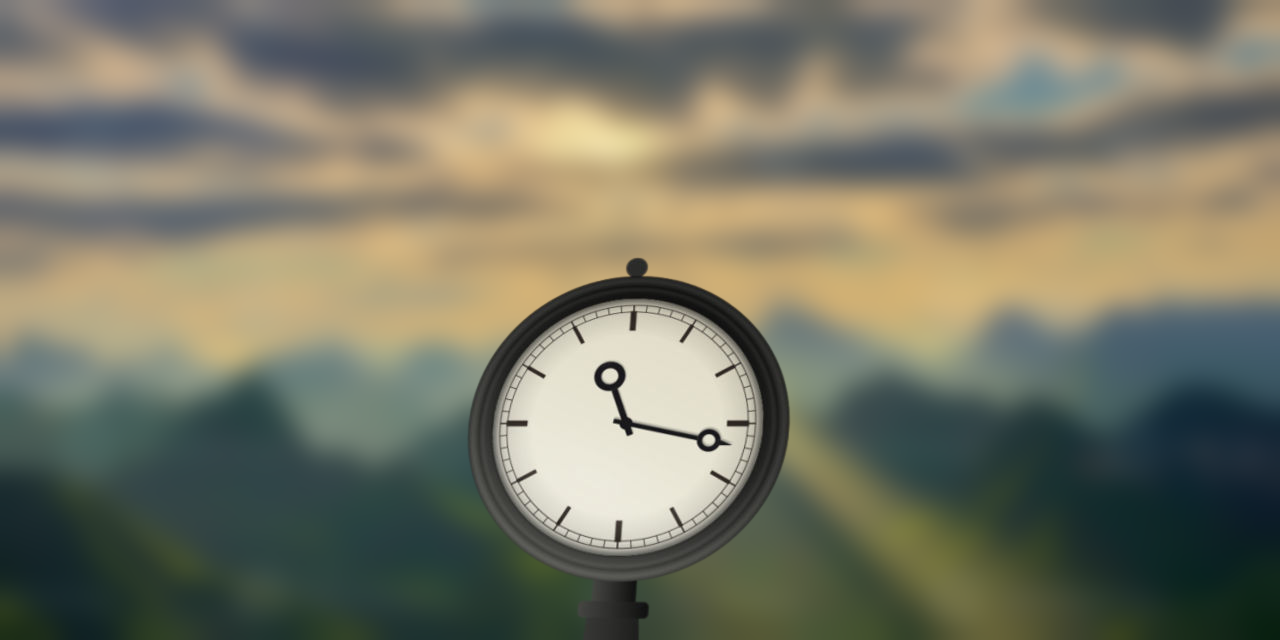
11:17
